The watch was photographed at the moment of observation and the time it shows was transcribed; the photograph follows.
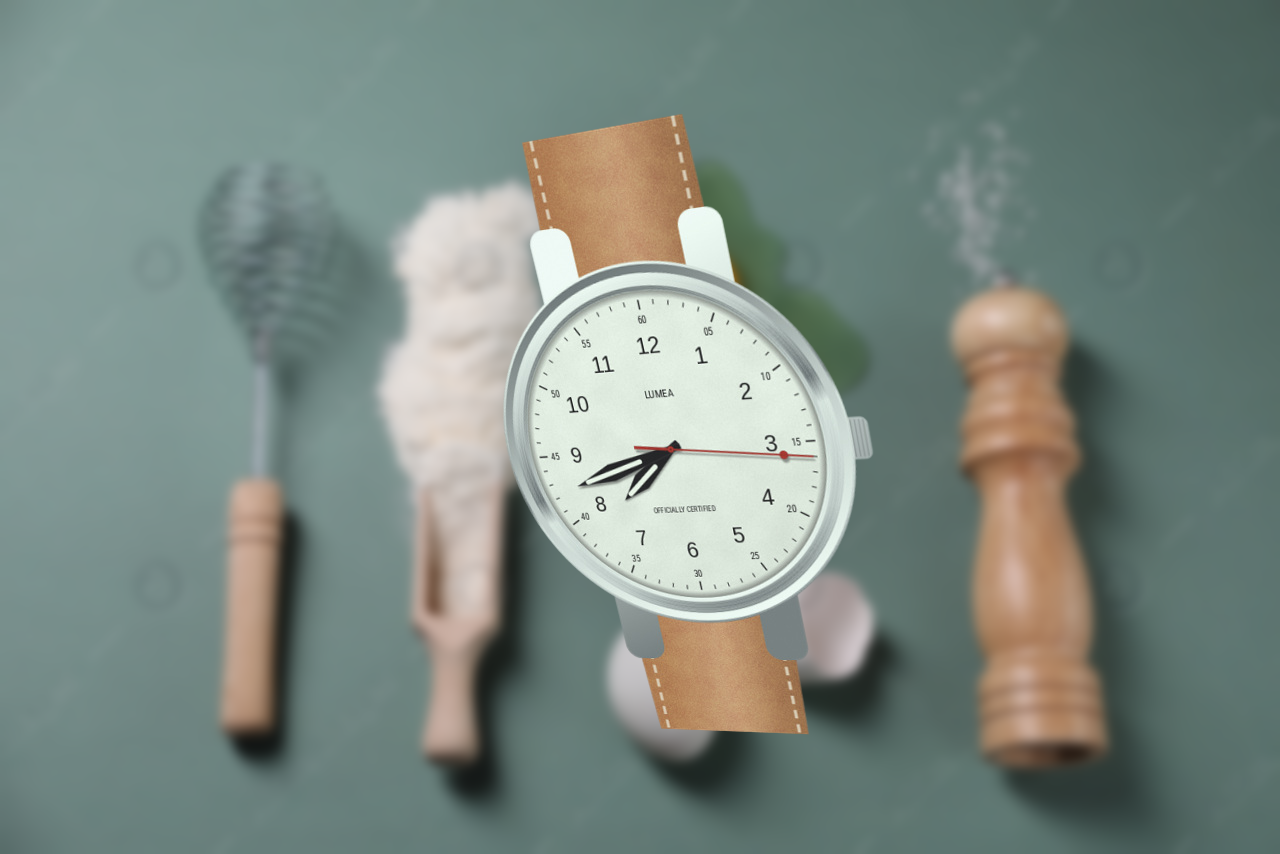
7:42:16
